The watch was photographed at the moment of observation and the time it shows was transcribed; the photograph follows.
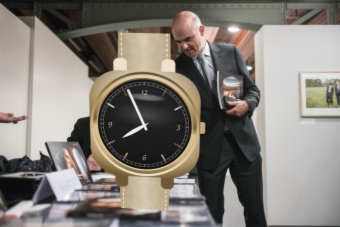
7:56
